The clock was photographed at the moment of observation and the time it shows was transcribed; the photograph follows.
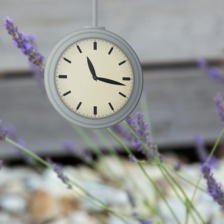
11:17
